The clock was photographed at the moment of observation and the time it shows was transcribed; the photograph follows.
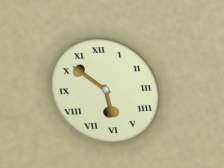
5:52
